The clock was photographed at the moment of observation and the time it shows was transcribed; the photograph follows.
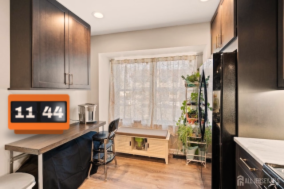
11:44
